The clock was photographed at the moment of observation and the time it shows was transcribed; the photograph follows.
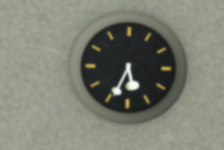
5:34
